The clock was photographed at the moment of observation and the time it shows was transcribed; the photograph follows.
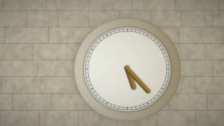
5:23
